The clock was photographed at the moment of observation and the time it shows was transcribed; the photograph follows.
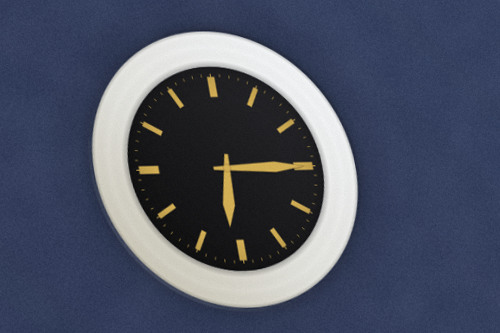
6:15
